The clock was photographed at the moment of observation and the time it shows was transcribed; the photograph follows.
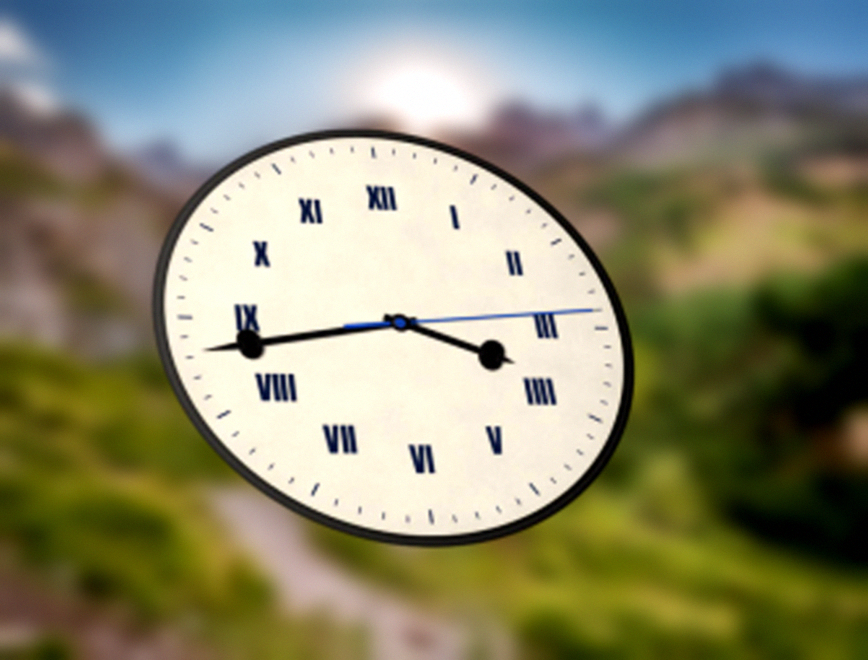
3:43:14
